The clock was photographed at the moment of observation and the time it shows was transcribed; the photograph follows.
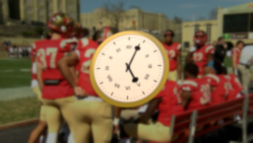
5:04
